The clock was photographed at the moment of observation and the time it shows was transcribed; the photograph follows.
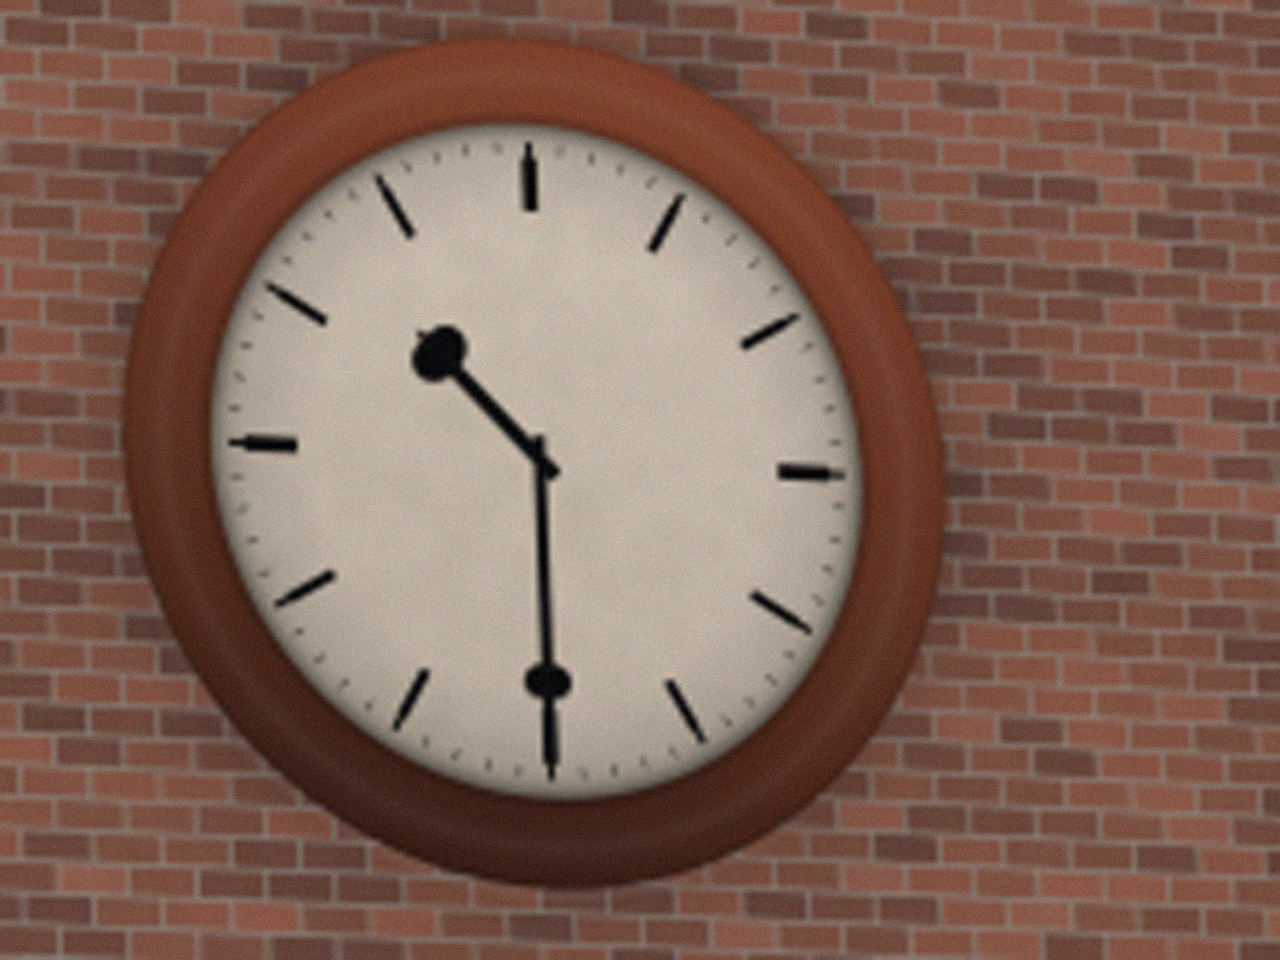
10:30
